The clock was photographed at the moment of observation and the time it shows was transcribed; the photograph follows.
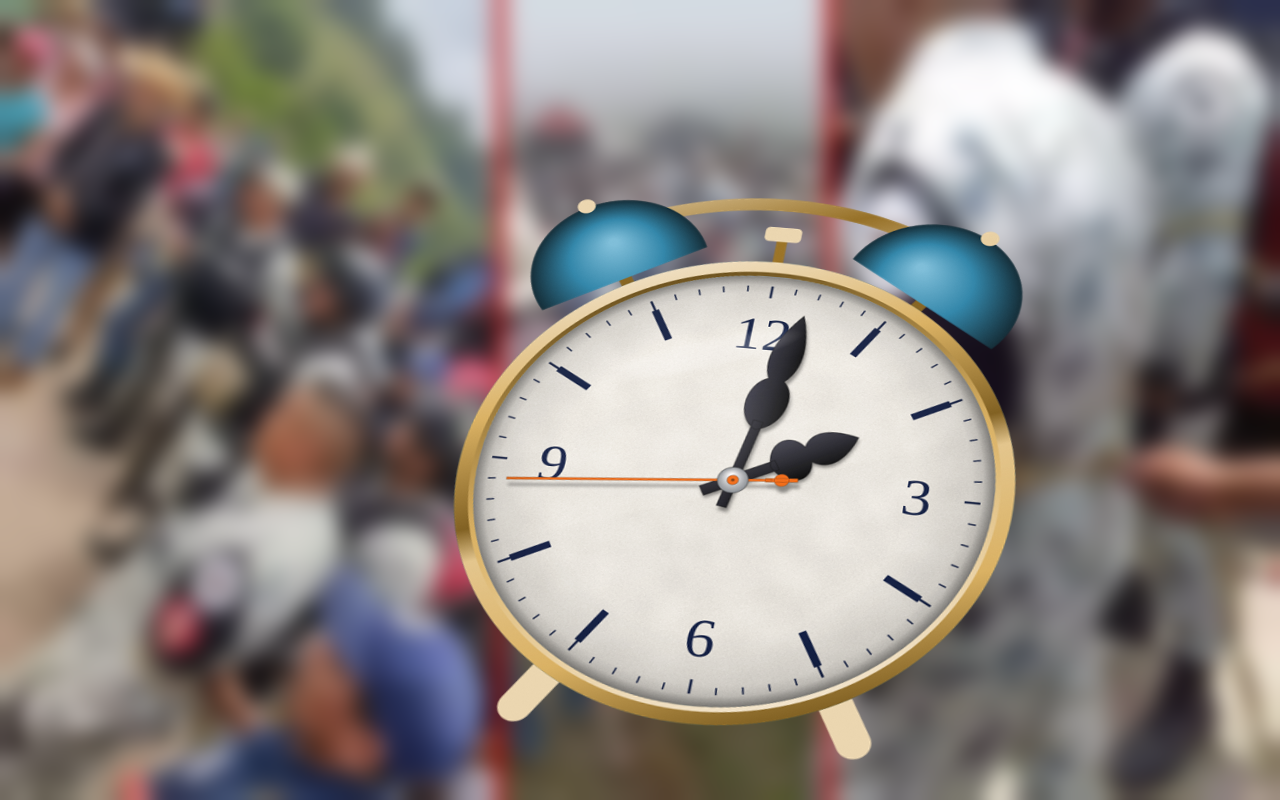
2:01:44
